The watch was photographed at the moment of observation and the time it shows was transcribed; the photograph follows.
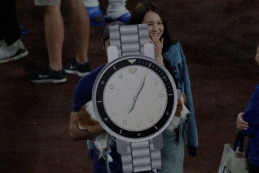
7:05
